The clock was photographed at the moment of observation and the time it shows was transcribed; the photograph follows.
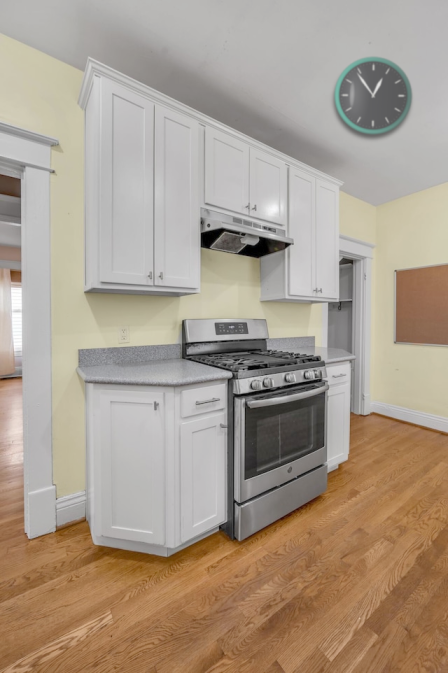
12:54
